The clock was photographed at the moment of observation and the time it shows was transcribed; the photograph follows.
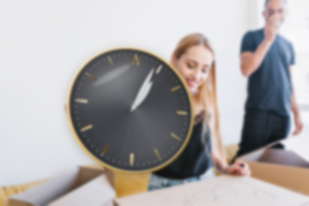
1:04
